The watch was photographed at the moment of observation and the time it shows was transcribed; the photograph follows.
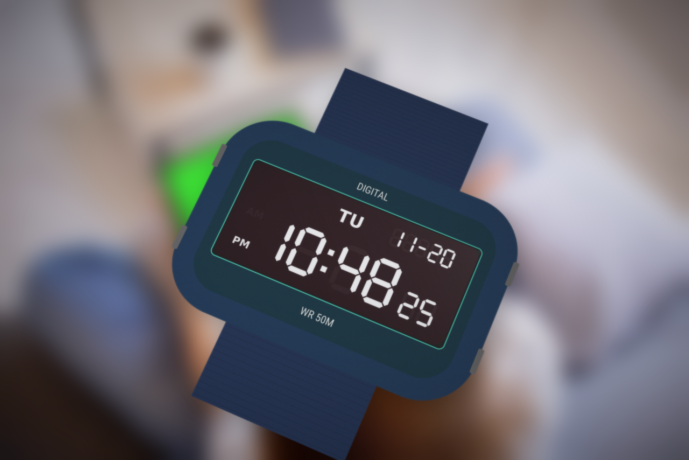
10:48:25
